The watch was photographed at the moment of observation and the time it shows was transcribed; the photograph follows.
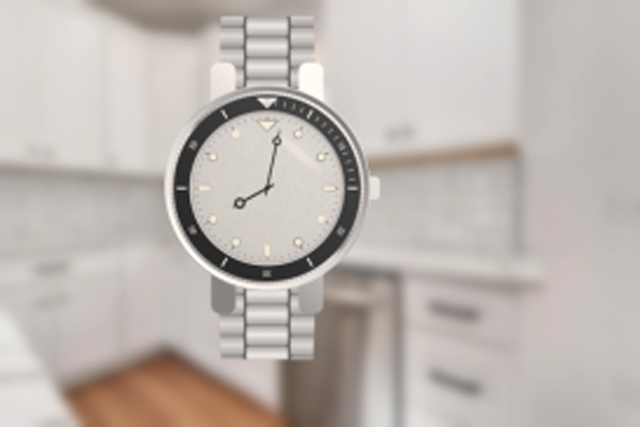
8:02
